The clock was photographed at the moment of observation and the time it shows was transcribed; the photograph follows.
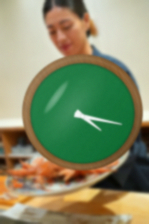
4:17
